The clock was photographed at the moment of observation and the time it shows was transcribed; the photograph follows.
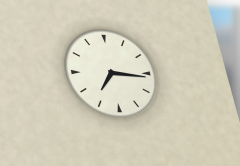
7:16
